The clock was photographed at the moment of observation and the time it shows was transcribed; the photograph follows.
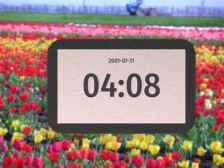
4:08
